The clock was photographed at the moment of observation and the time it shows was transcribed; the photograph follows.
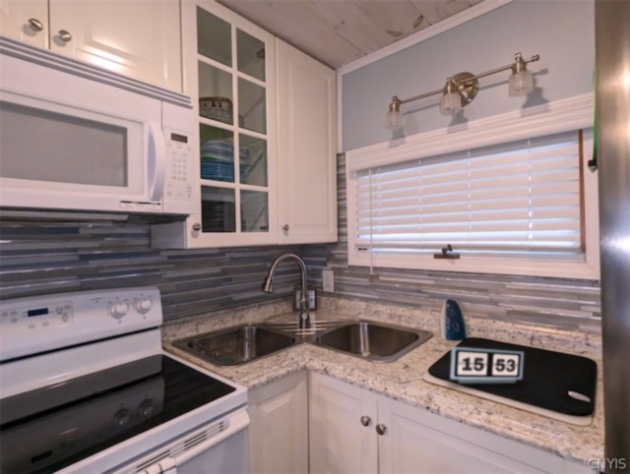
15:53
